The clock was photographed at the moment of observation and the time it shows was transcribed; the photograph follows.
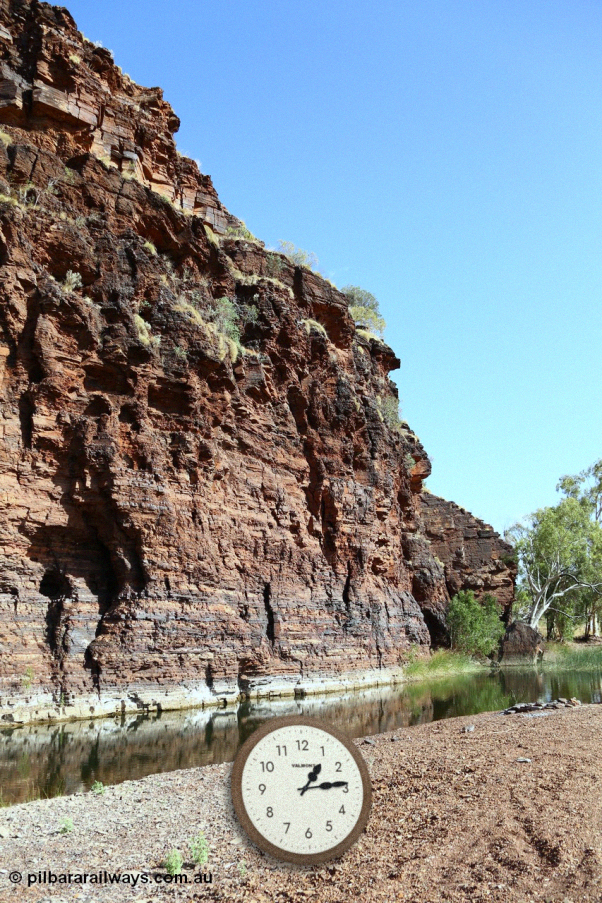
1:14
